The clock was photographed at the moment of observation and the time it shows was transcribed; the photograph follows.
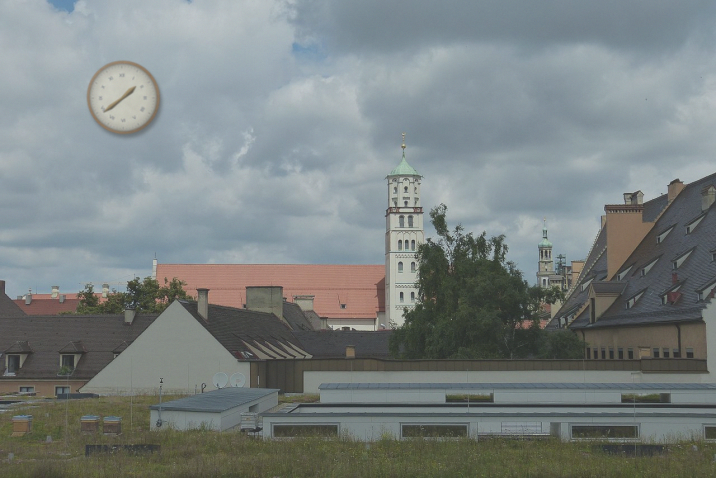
1:39
